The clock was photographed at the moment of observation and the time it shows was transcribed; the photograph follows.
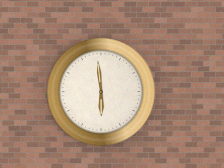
5:59
